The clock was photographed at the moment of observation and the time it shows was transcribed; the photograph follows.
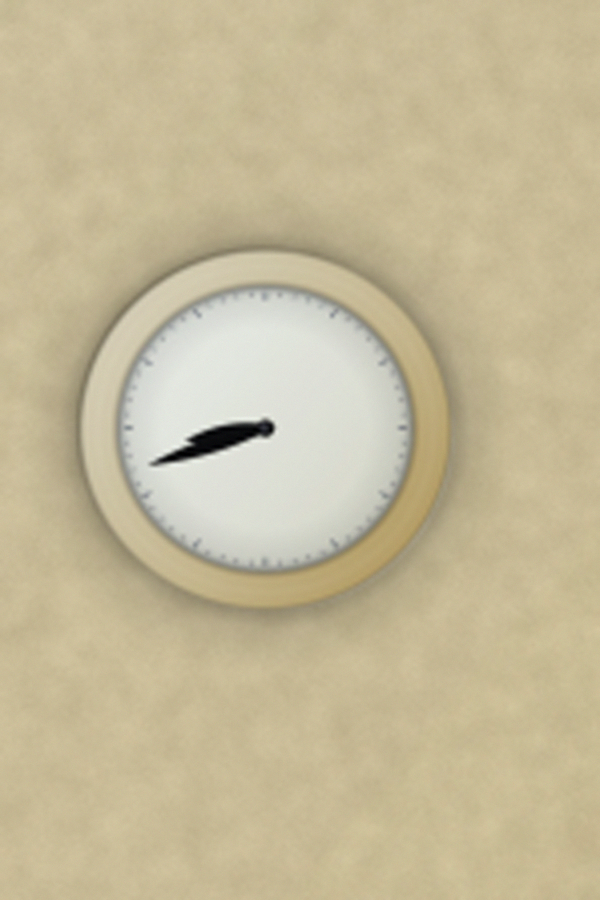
8:42
